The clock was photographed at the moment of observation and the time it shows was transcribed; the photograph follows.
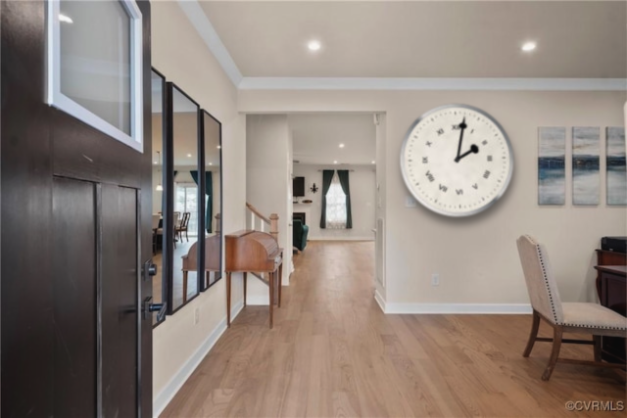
2:02
